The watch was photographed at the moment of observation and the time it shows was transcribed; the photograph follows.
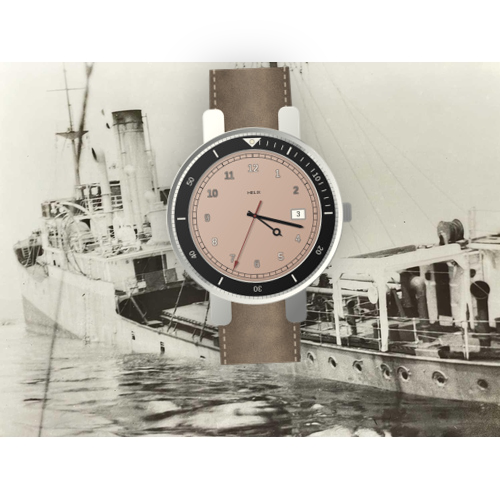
4:17:34
